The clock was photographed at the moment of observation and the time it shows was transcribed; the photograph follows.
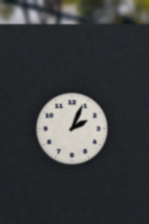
2:04
